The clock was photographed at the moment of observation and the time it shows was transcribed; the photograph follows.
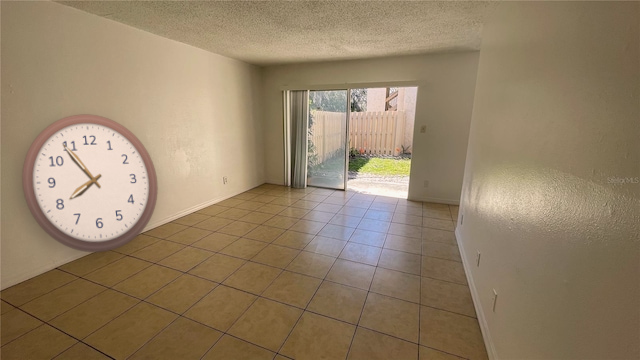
7:54
